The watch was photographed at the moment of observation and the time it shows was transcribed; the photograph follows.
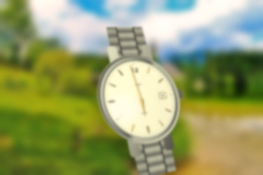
5:59
